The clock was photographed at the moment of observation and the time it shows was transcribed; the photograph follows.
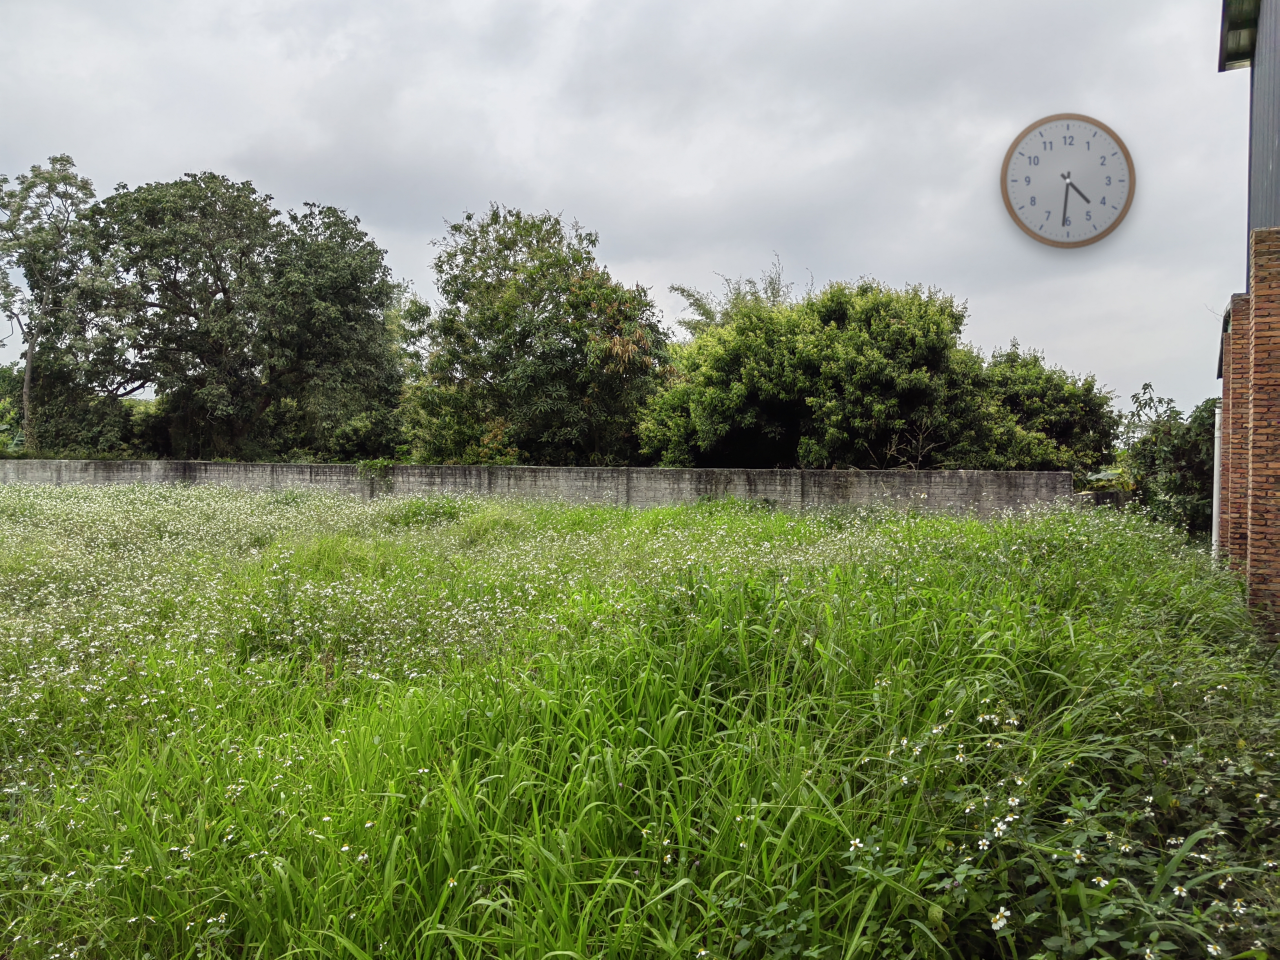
4:31
